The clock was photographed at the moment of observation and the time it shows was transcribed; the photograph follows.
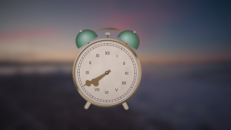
7:40
